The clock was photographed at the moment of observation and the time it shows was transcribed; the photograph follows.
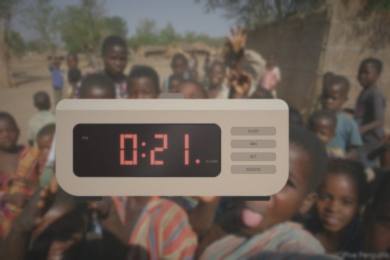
0:21
